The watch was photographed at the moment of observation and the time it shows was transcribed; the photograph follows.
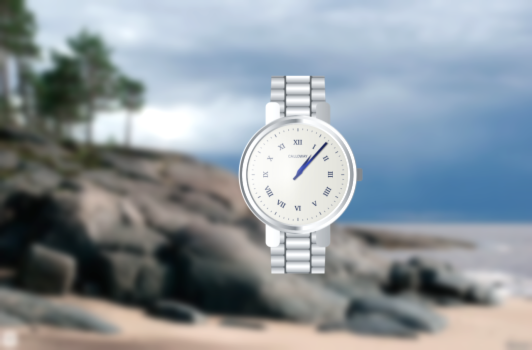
1:07
